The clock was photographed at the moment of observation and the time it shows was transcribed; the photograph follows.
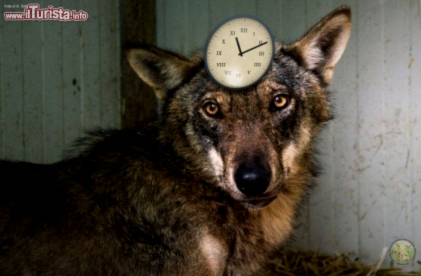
11:11
